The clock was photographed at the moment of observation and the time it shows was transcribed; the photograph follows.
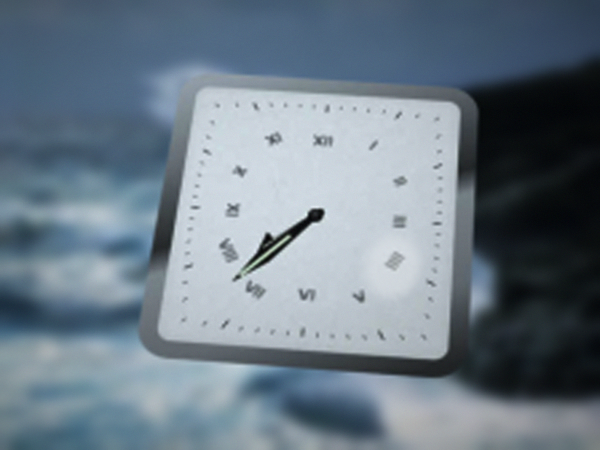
7:37
